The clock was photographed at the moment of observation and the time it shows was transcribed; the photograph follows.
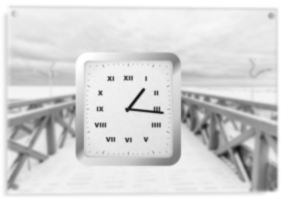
1:16
